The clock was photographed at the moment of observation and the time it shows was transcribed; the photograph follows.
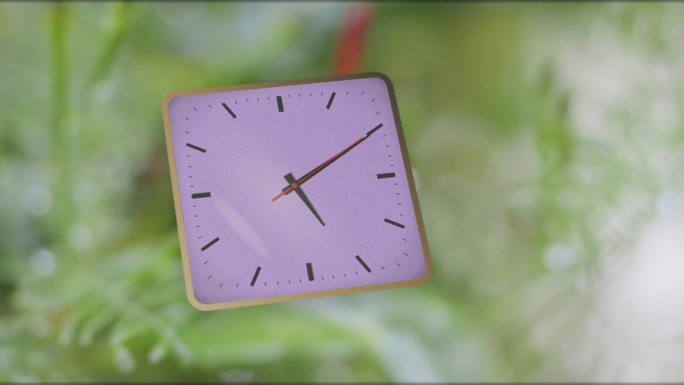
5:10:10
